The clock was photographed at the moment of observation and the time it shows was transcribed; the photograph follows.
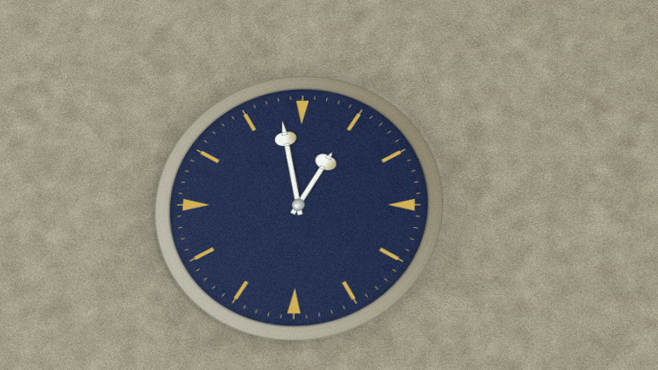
12:58
